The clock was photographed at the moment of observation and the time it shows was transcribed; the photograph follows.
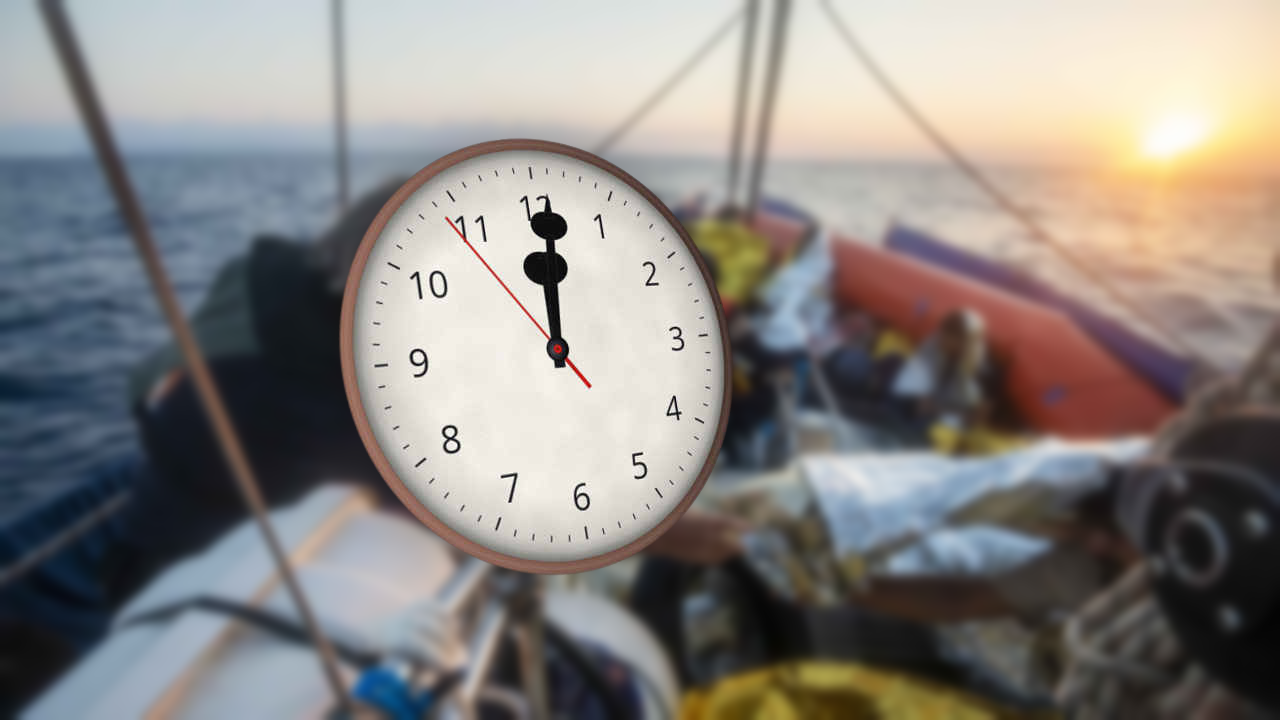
12:00:54
